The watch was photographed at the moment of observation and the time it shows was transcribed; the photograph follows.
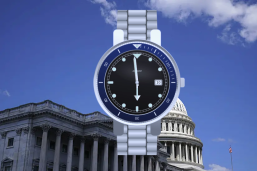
5:59
